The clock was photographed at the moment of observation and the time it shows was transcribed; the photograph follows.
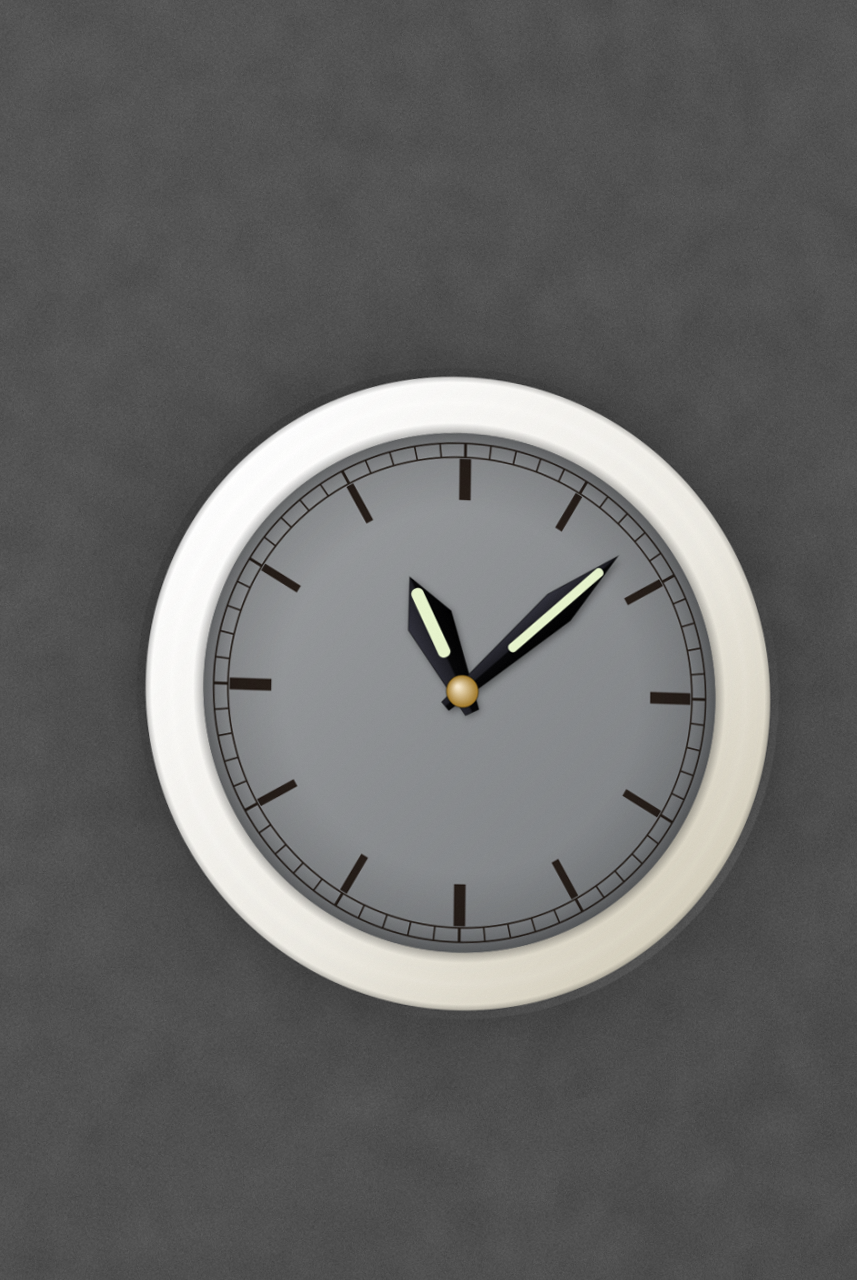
11:08
